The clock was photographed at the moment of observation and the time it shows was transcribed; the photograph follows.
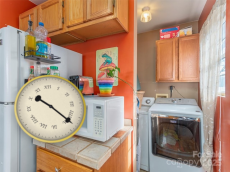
10:23
